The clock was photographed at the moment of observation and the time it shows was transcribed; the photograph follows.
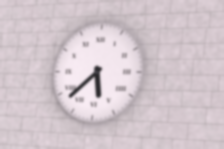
5:38
